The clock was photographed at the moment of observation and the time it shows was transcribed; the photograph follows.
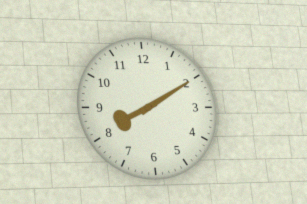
8:10
